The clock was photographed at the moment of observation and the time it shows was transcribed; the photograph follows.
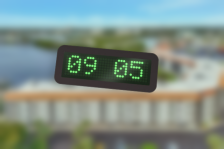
9:05
